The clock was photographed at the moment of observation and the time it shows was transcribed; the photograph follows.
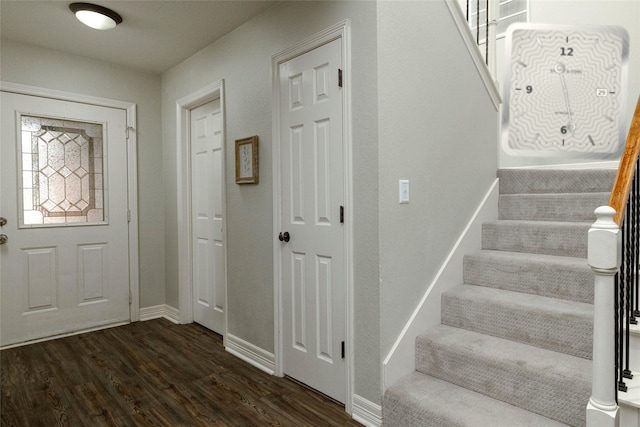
11:28
